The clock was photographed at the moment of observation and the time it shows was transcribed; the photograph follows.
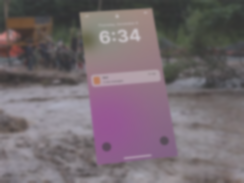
6:34
